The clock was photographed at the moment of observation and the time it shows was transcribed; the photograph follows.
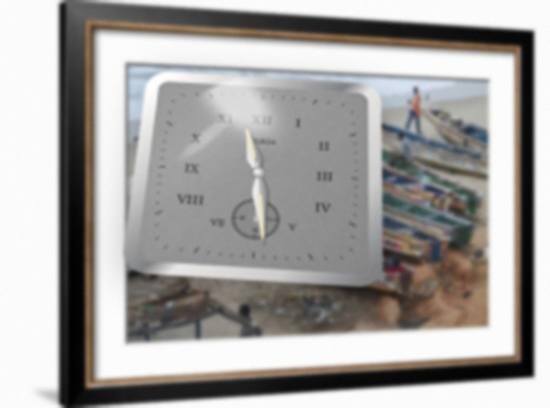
11:29
